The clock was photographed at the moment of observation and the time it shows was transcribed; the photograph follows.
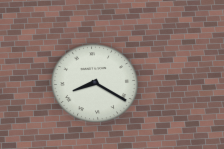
8:21
